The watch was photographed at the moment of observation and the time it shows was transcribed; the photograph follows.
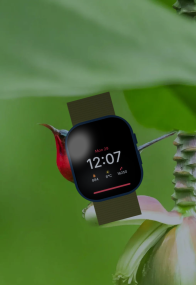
12:07
